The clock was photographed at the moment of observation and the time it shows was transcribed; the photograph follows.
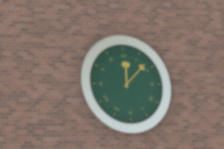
12:08
